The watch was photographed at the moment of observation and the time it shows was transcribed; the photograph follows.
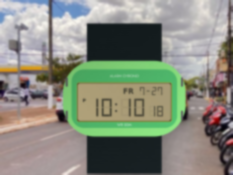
10:10:18
